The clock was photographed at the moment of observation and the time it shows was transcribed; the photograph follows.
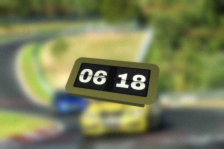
6:18
